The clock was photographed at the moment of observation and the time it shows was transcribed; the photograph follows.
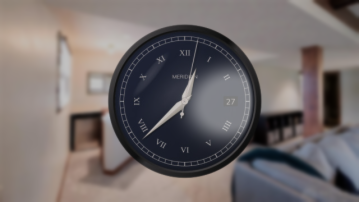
12:38:02
